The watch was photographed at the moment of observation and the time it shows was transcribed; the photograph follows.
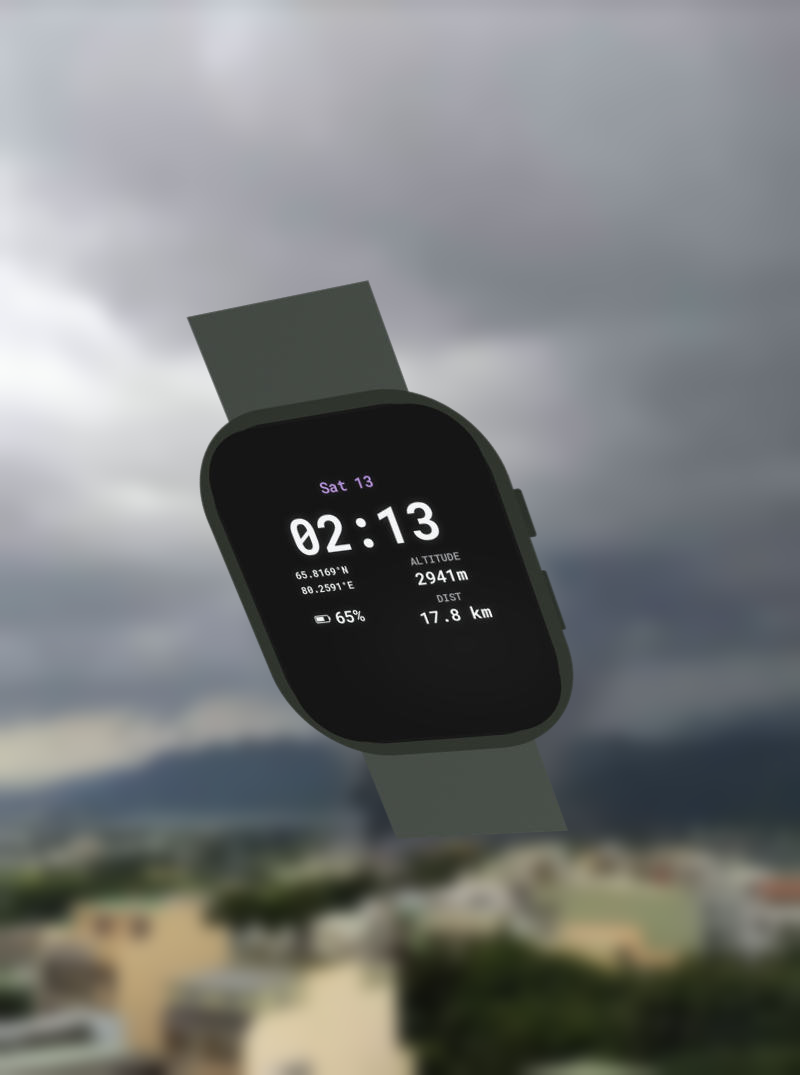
2:13
